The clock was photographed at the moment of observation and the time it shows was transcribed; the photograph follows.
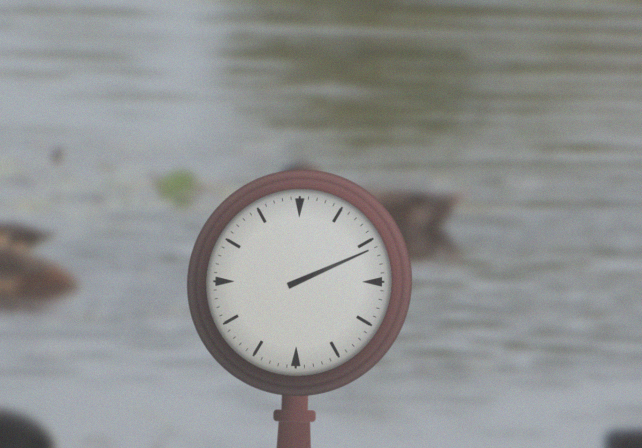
2:11
